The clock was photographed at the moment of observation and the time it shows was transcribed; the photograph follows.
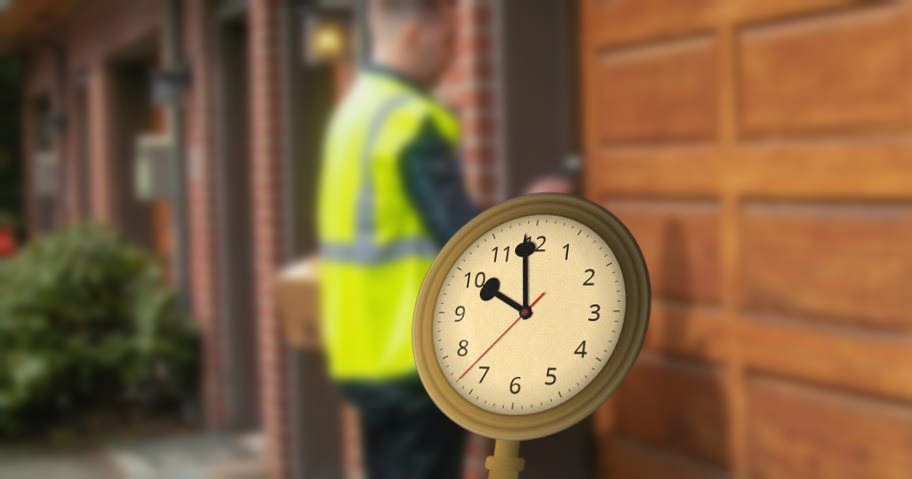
9:58:37
